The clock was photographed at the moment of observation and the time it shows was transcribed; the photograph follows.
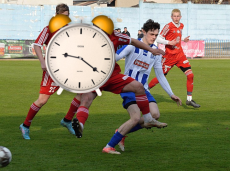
9:21
